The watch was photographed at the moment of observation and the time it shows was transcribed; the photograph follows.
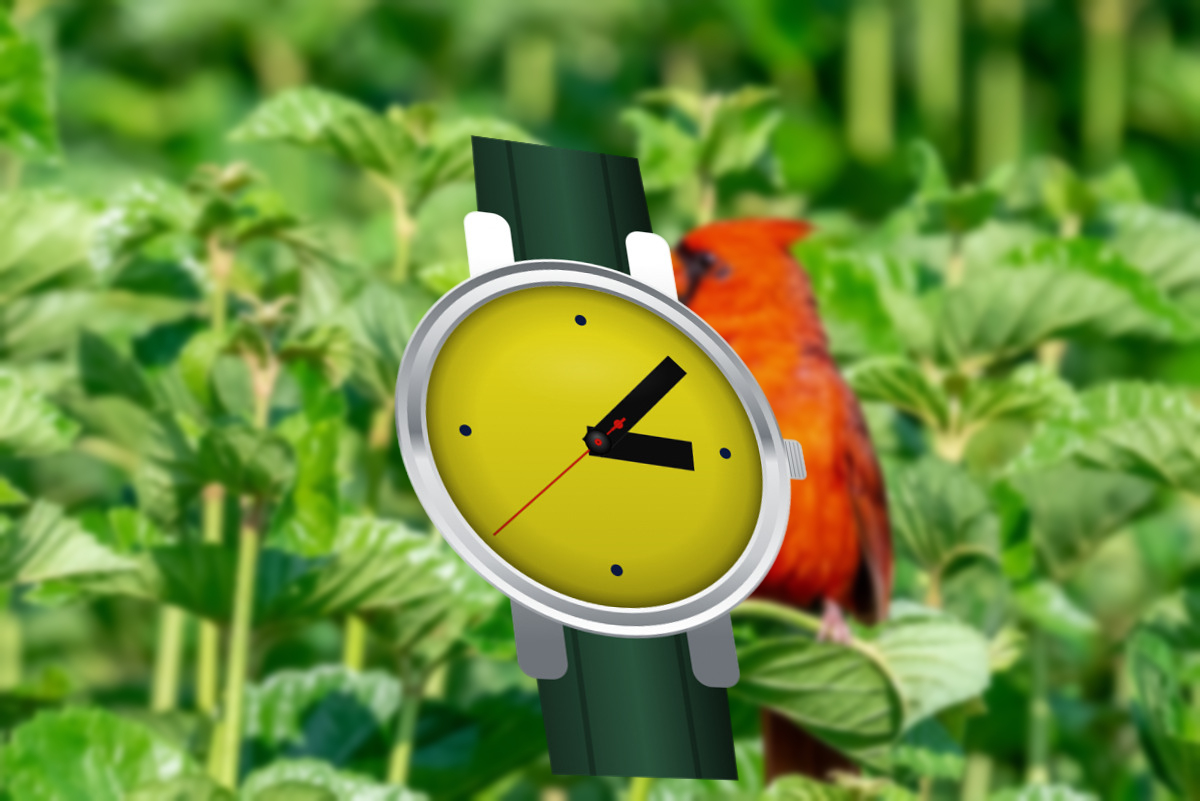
3:07:38
